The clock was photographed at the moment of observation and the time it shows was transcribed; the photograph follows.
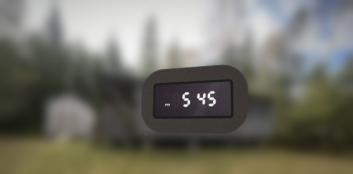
5:45
